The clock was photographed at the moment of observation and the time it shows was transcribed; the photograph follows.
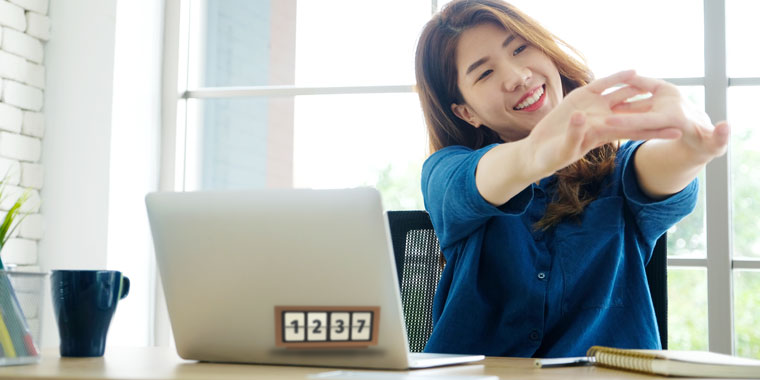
12:37
